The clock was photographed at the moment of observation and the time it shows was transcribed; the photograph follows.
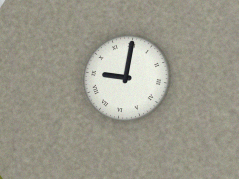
9:00
